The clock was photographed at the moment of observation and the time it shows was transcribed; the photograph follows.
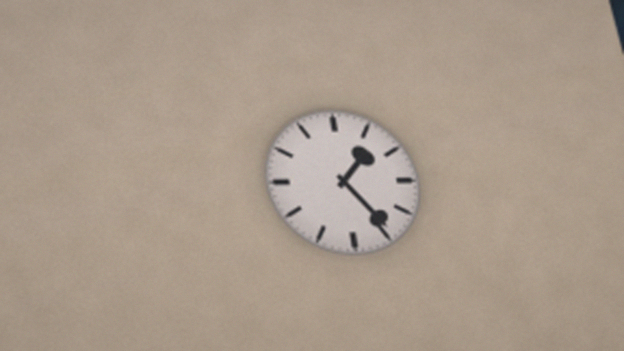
1:24
